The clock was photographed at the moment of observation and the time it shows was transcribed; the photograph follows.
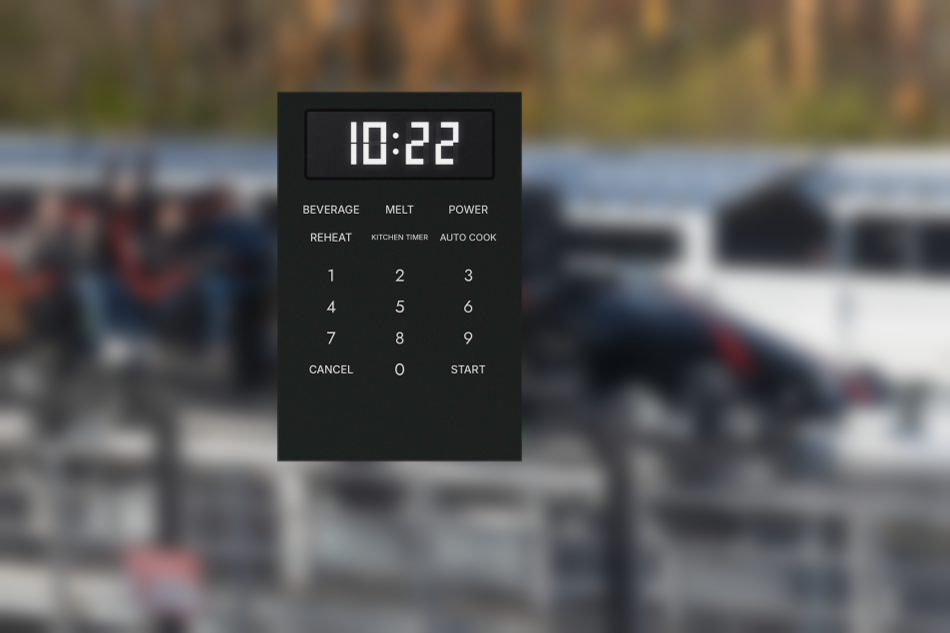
10:22
